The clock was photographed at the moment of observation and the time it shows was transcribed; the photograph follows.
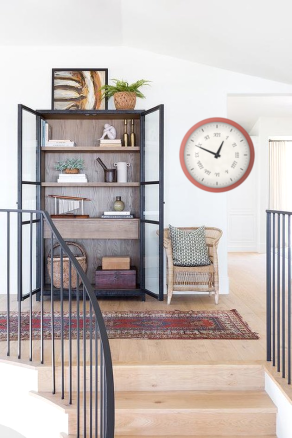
12:49
